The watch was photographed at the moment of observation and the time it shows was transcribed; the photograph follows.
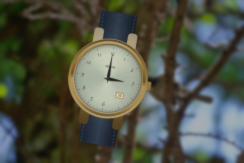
3:00
